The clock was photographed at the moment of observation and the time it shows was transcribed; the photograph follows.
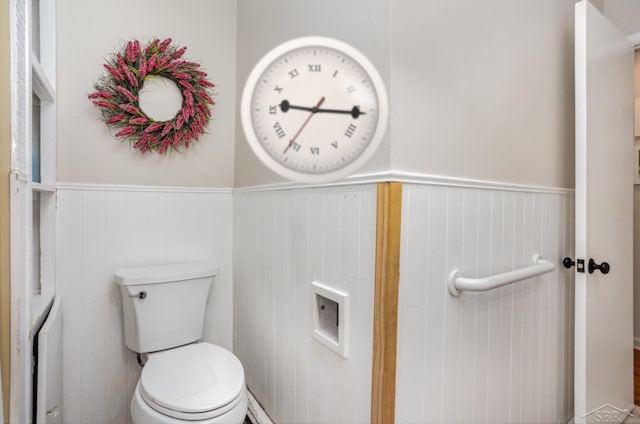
9:15:36
